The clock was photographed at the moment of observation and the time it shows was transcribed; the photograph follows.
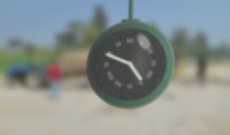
4:49
